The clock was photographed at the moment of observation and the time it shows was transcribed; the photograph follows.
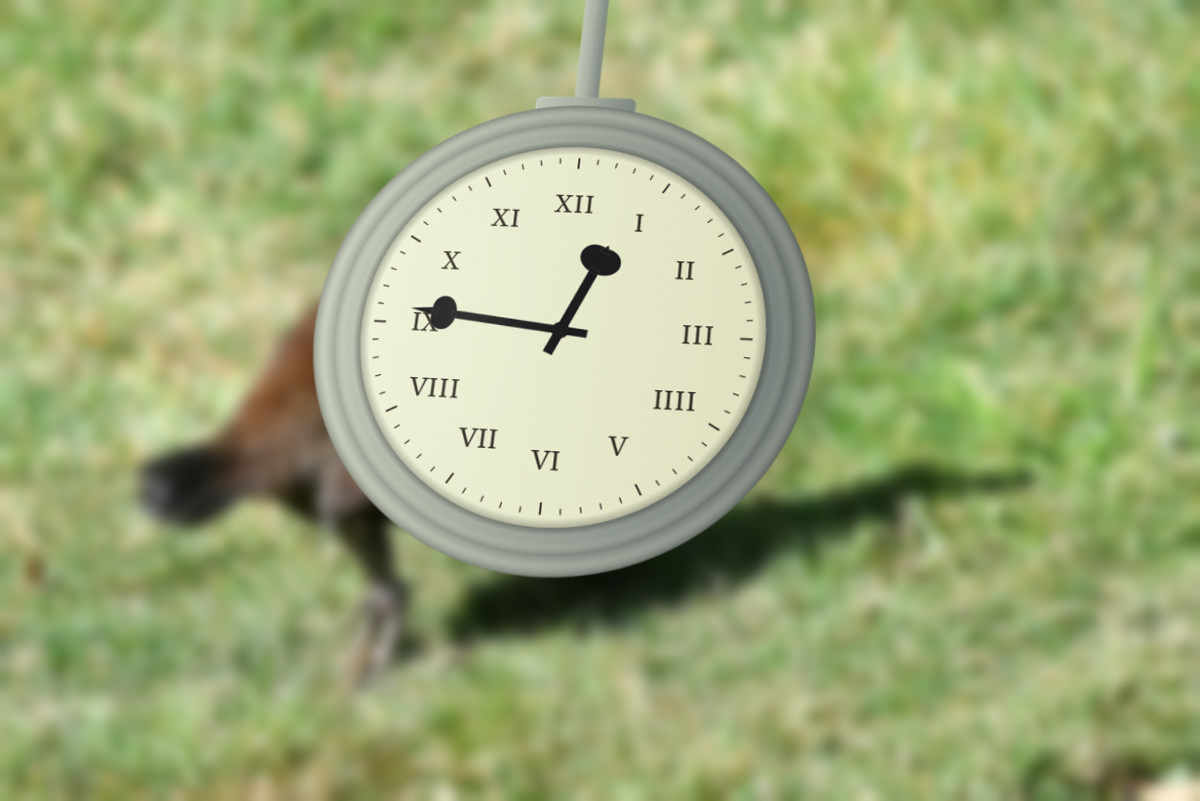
12:46
